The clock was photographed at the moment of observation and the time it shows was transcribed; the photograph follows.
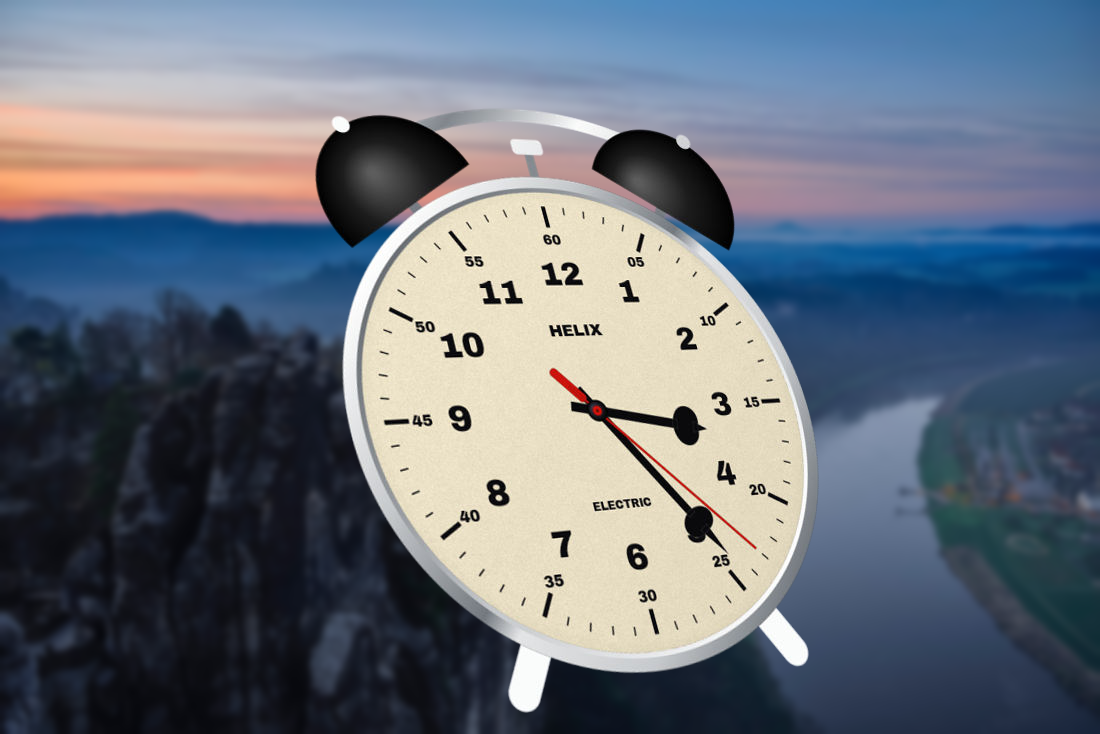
3:24:23
